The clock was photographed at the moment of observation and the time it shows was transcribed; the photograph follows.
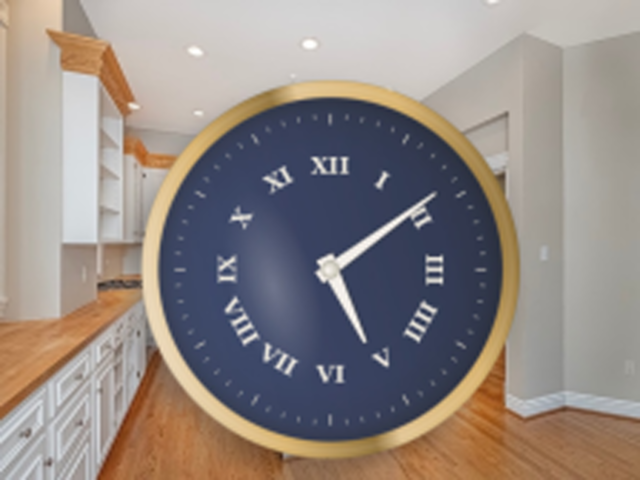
5:09
